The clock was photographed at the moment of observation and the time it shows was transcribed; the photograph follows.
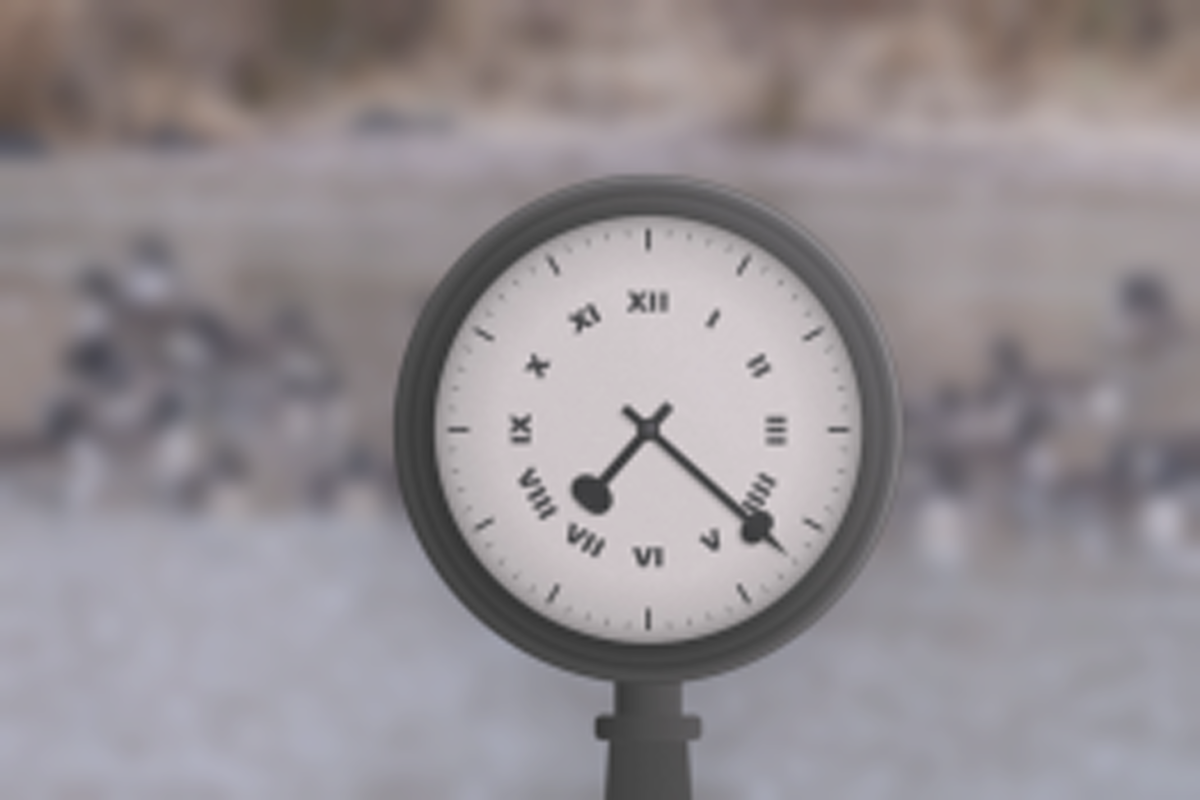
7:22
